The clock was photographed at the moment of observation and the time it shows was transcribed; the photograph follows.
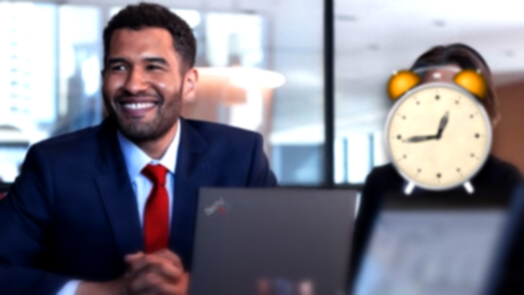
12:44
